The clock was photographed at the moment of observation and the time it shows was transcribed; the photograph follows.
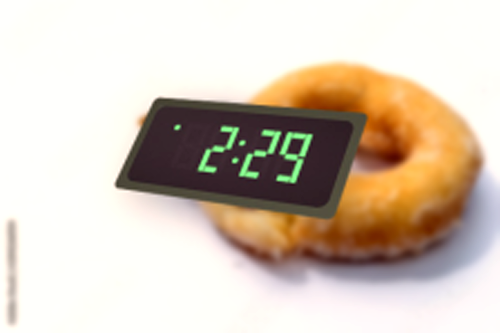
2:29
